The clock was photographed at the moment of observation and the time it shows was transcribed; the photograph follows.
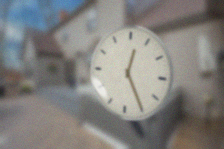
12:25
